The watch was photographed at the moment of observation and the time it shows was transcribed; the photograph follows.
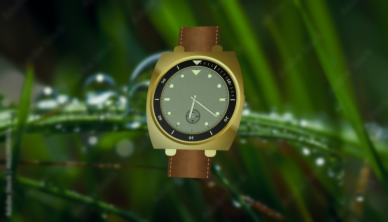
6:21
